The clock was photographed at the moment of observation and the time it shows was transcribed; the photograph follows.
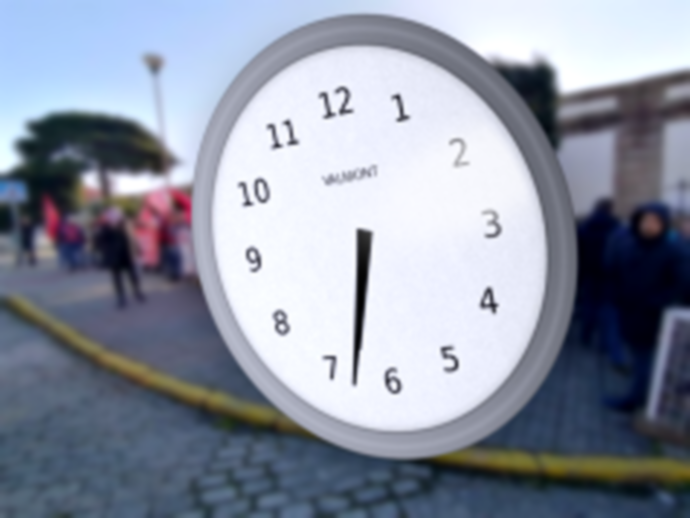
6:33
